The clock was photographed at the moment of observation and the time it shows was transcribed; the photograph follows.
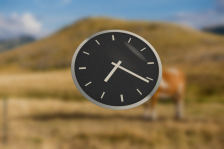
7:21
